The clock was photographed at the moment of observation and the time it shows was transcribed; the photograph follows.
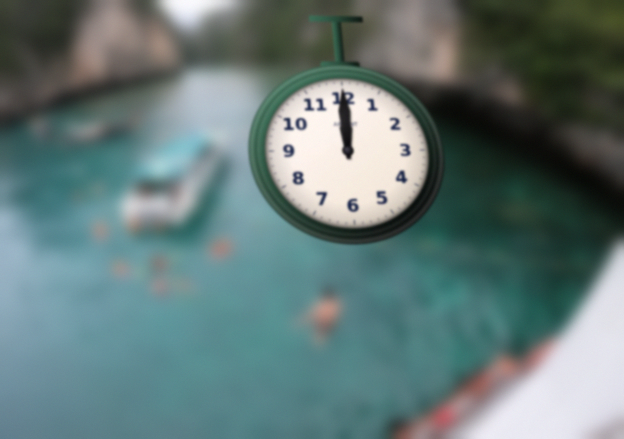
12:00
